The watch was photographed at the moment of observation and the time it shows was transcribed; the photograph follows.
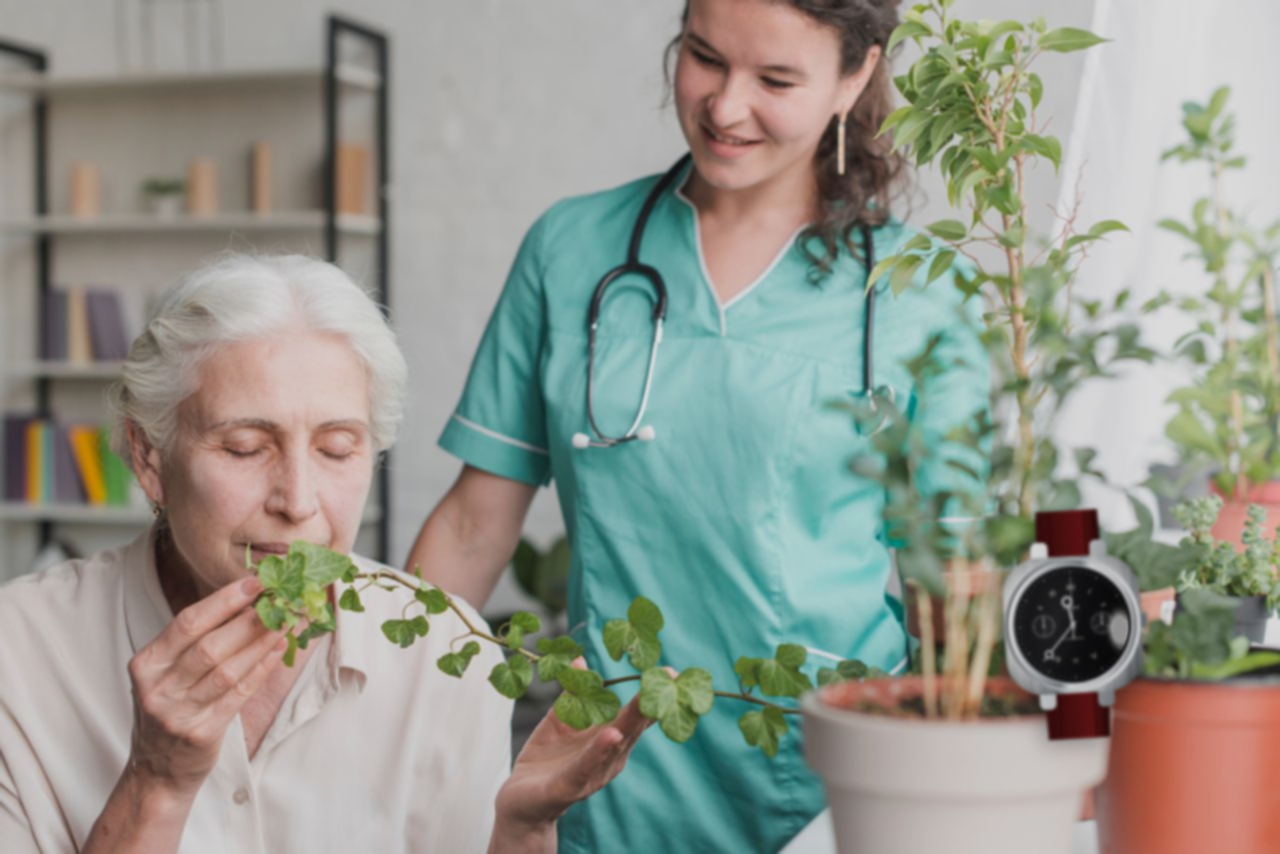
11:37
